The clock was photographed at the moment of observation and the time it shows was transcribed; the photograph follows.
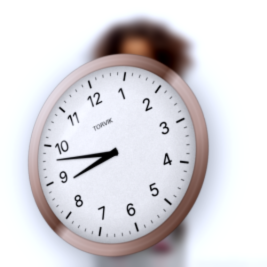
8:48
